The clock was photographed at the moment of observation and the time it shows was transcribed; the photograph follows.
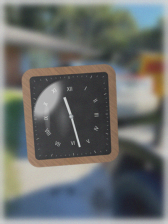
11:28
